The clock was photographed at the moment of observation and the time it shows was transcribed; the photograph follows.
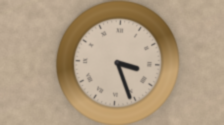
3:26
